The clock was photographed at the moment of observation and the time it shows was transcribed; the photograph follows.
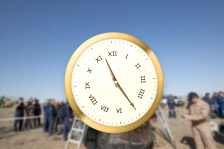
11:25
